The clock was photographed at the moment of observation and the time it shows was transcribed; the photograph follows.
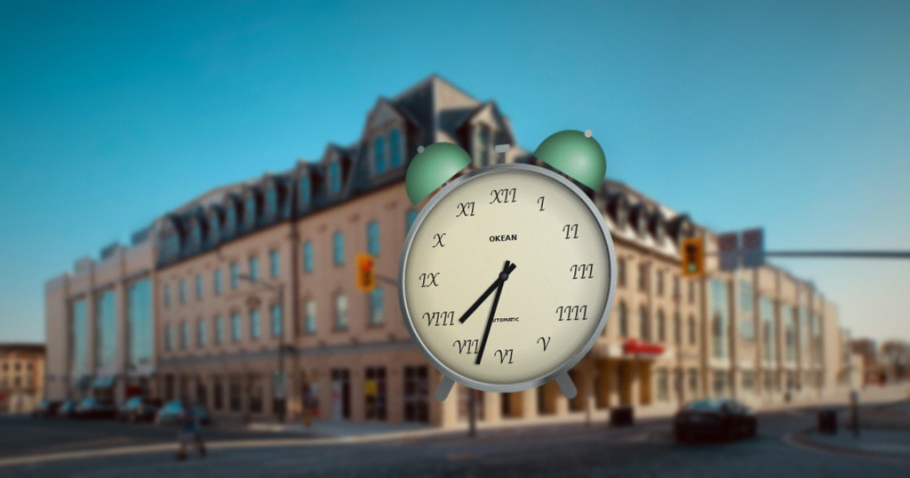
7:33
